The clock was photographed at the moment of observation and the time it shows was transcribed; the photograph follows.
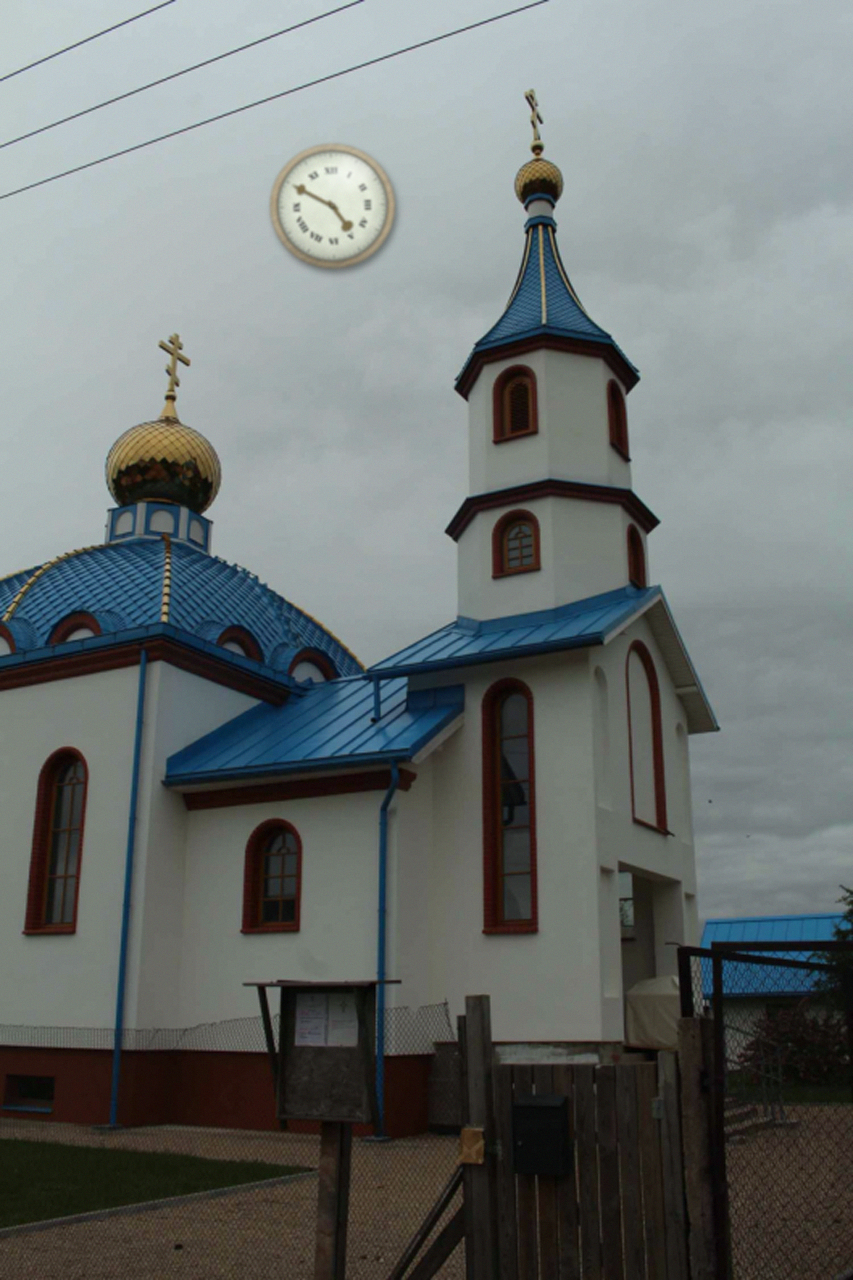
4:50
